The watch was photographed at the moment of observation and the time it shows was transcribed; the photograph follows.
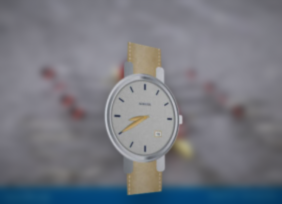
8:40
